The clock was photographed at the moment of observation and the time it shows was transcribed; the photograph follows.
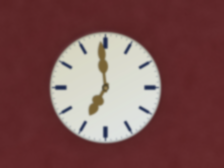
6:59
